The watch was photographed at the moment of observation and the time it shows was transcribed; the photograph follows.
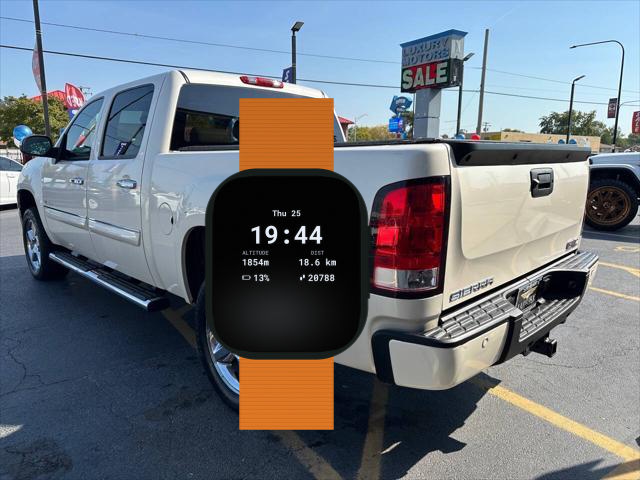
19:44
